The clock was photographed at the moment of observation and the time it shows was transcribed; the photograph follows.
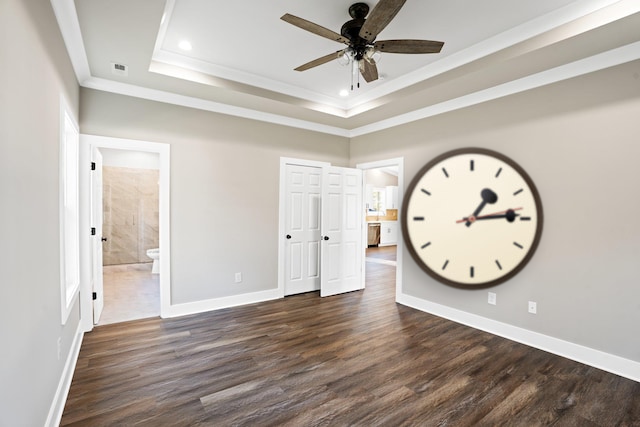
1:14:13
